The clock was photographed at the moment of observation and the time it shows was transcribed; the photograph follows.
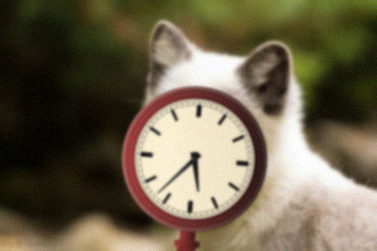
5:37
